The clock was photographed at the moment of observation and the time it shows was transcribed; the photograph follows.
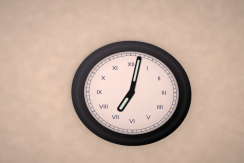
7:02
